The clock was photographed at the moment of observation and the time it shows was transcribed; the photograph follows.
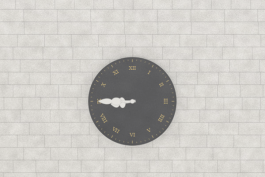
8:45
